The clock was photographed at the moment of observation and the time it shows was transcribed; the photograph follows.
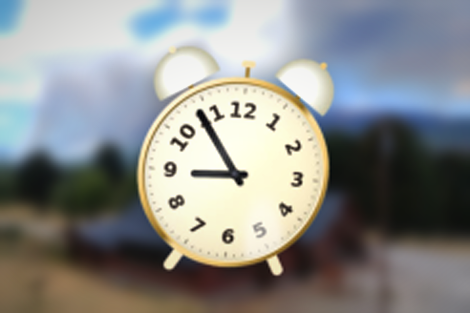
8:54
